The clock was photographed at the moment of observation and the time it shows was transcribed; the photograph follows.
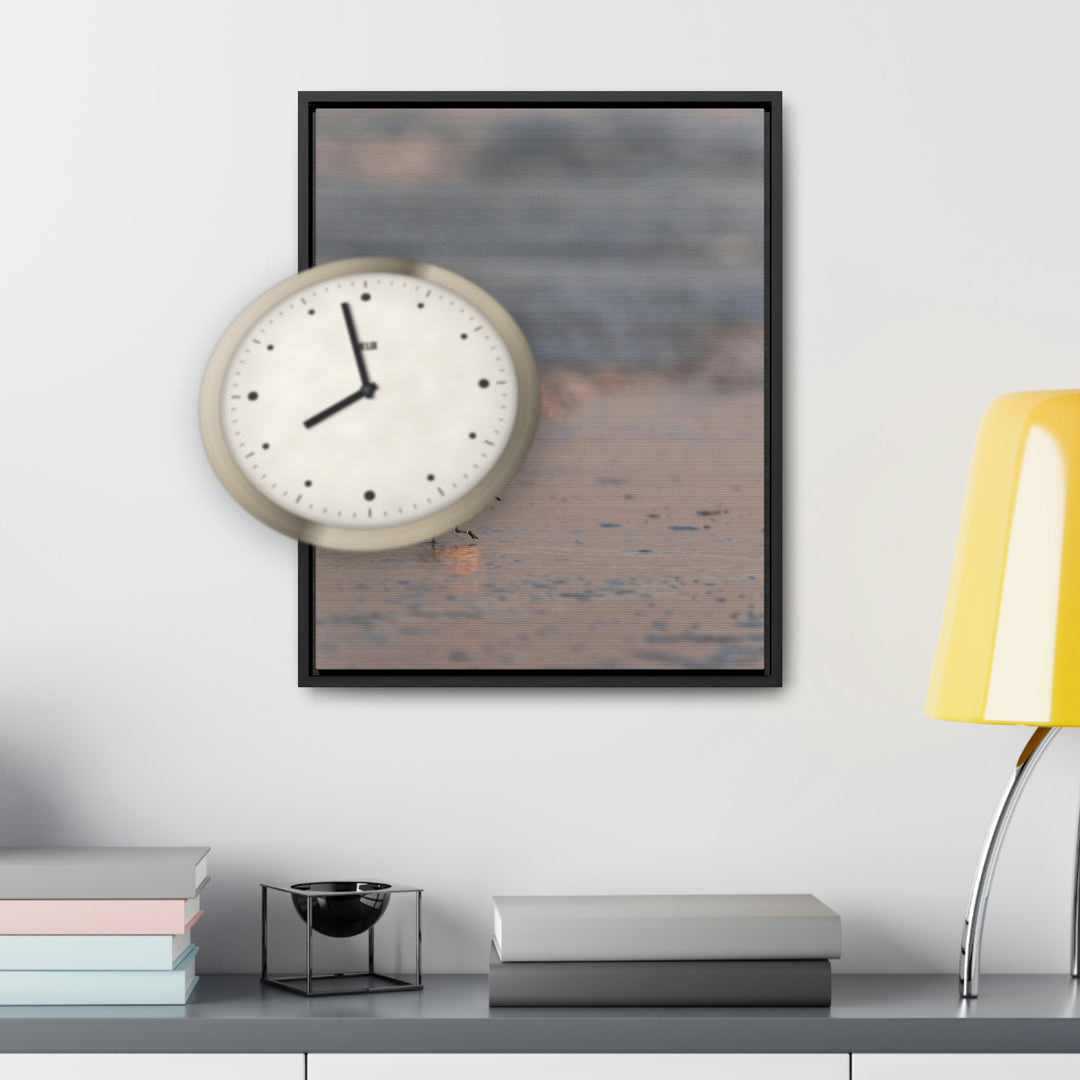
7:58
